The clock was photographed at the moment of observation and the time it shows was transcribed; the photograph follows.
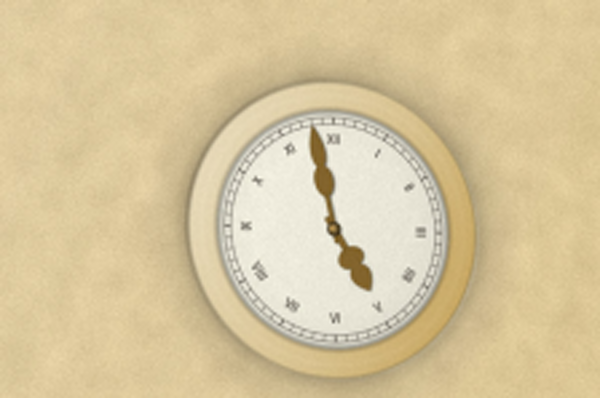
4:58
